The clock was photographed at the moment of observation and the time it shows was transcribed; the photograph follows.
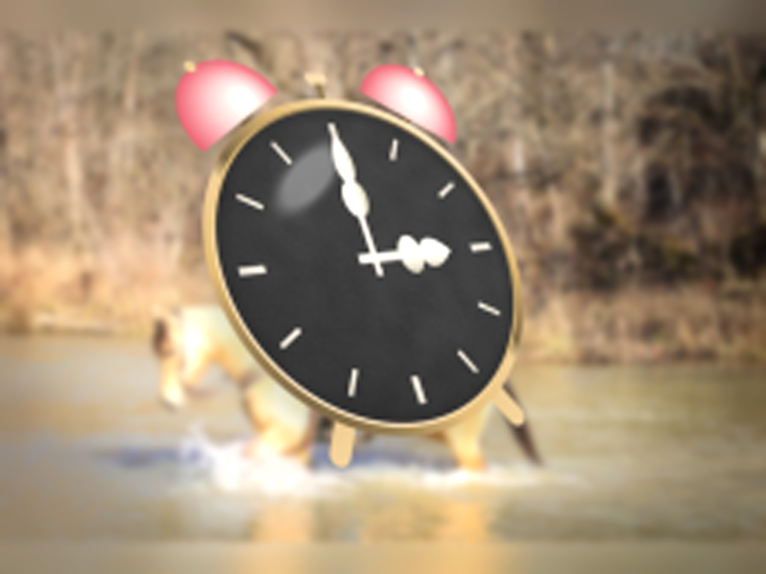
3:00
